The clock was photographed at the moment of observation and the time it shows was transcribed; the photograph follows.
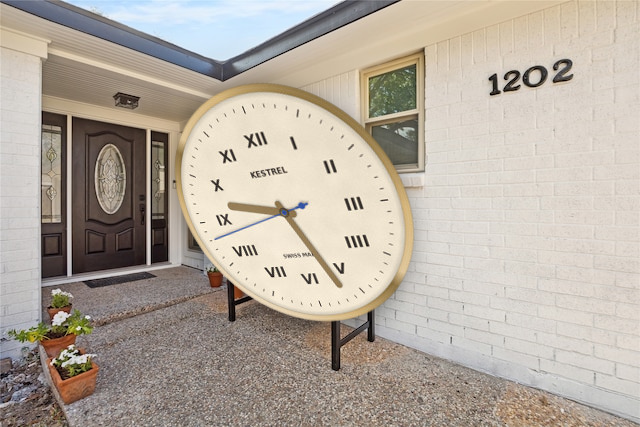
9:26:43
